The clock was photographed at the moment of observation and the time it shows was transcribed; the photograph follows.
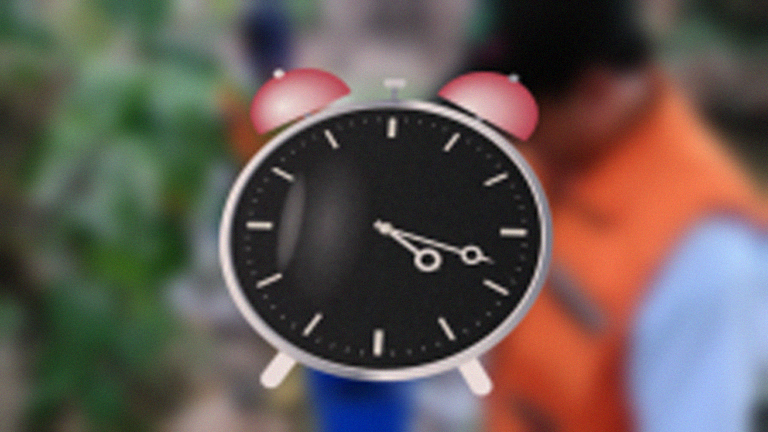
4:18
